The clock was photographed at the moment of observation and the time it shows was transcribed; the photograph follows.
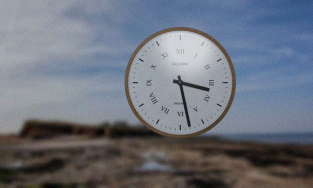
3:28
